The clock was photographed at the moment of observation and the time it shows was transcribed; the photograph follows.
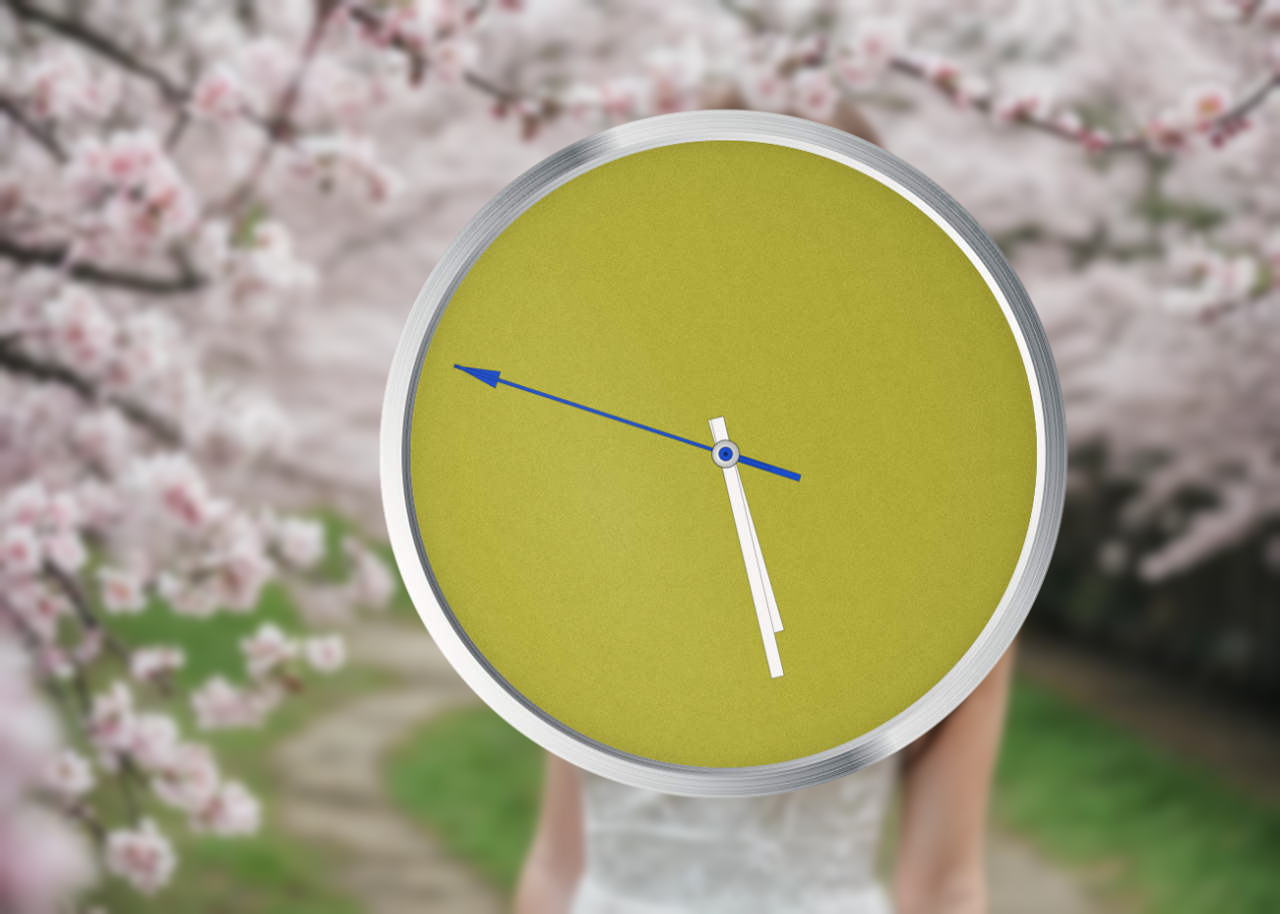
5:27:48
